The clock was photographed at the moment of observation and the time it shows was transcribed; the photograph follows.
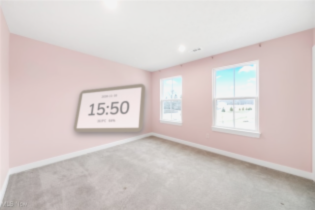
15:50
